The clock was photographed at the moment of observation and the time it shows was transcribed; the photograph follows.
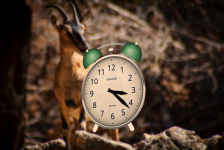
3:22
